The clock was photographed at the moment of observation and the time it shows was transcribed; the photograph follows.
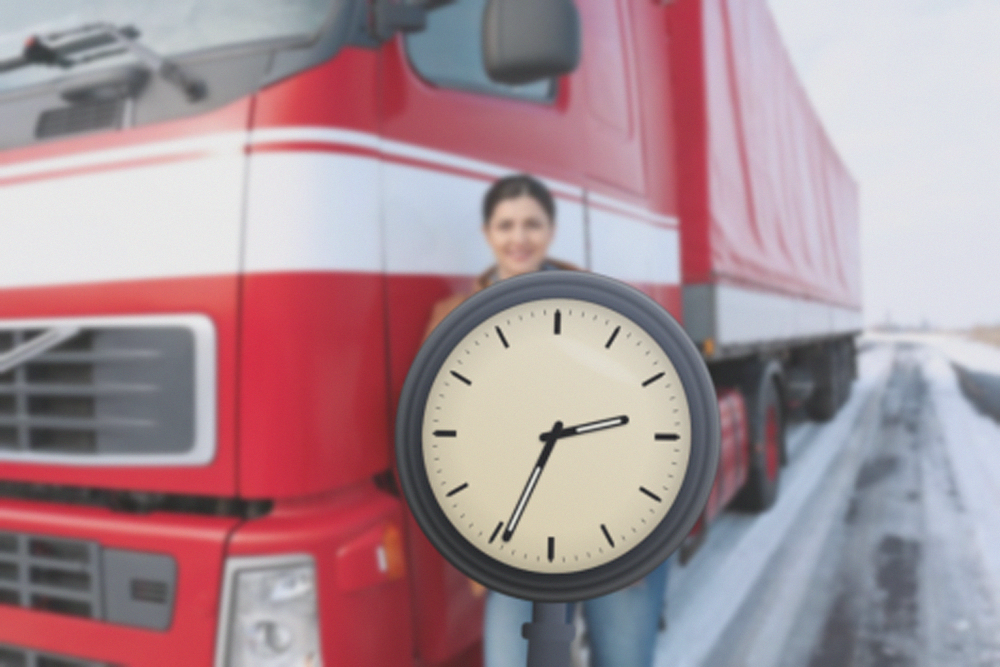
2:34
